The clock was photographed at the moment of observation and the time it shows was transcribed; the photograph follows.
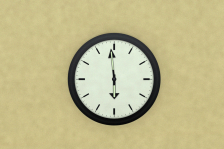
5:59
